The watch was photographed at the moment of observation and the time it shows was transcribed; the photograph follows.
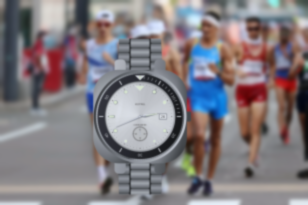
2:41
